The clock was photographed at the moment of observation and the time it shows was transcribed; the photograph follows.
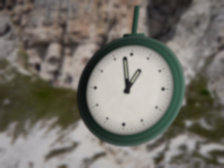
12:58
